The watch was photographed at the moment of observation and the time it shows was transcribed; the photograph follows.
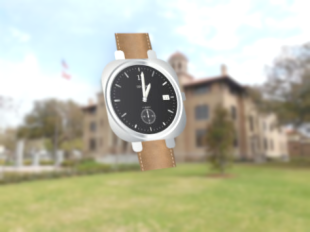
1:01
